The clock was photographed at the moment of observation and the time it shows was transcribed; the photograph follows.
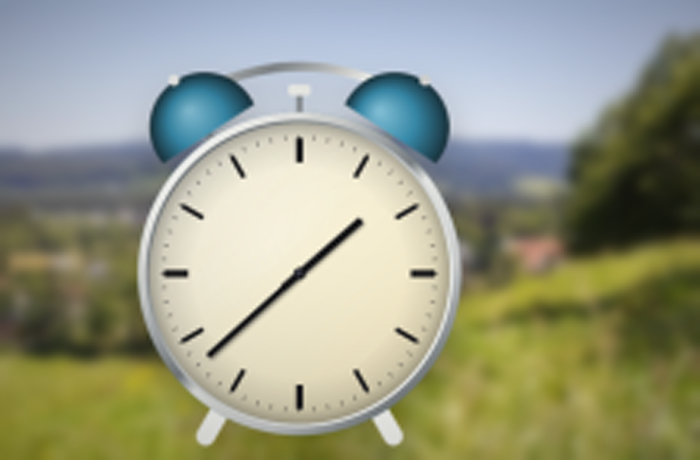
1:38
